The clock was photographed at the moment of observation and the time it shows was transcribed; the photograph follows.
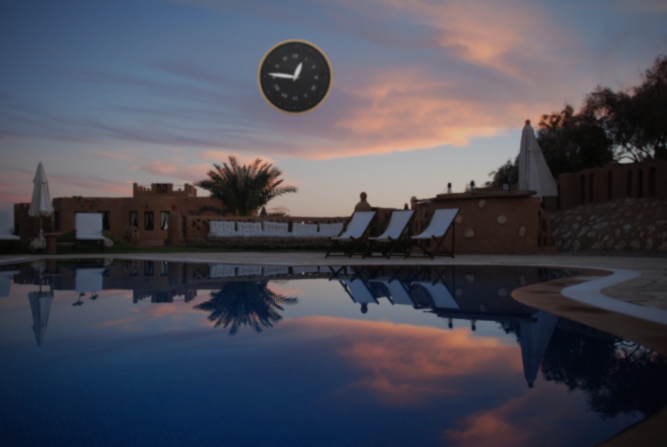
12:46
